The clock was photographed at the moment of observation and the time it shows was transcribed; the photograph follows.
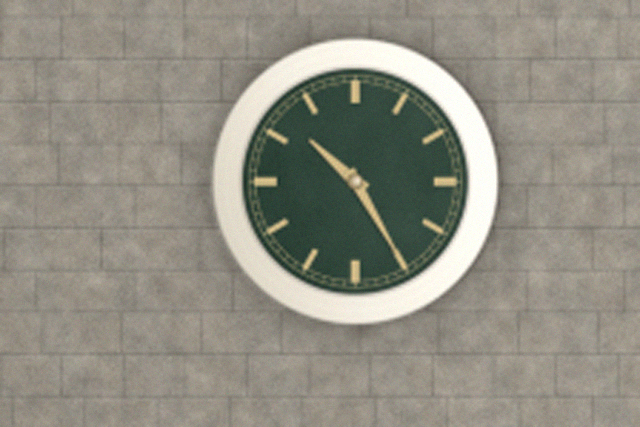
10:25
